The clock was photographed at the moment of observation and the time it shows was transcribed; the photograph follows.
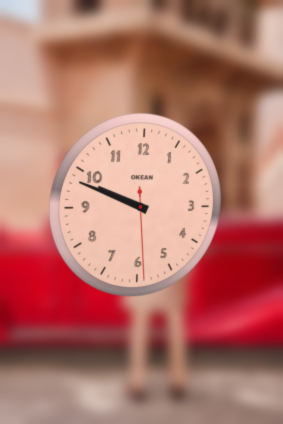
9:48:29
